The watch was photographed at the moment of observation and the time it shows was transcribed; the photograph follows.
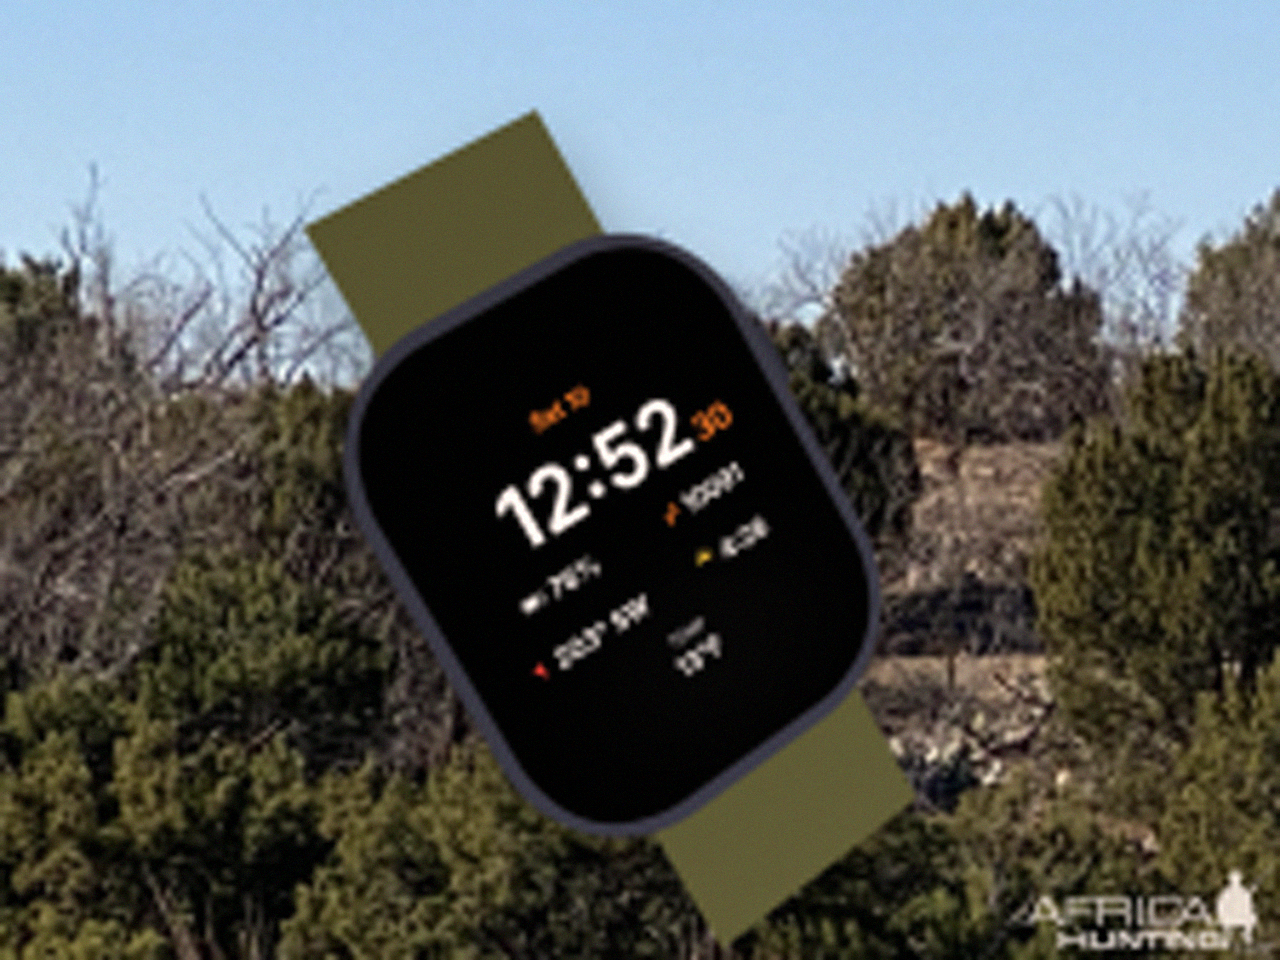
12:52
